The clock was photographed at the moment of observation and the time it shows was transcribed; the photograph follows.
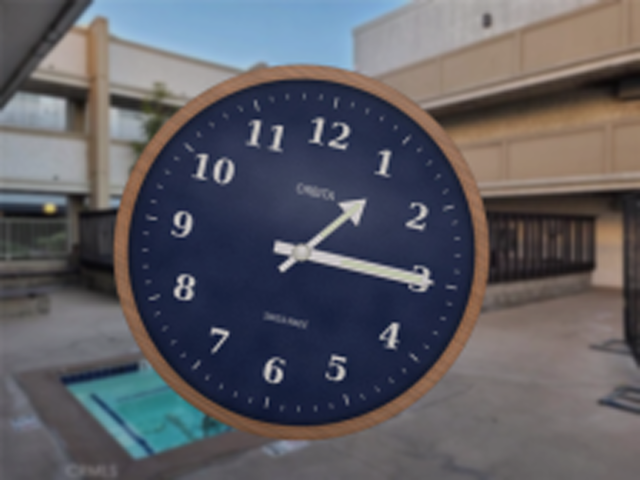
1:15
